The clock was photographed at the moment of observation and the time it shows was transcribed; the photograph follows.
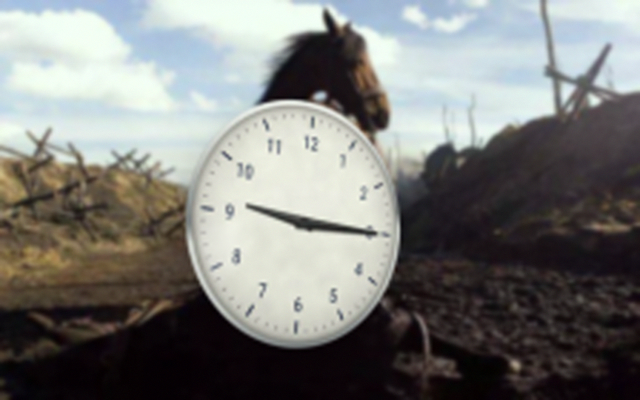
9:15
